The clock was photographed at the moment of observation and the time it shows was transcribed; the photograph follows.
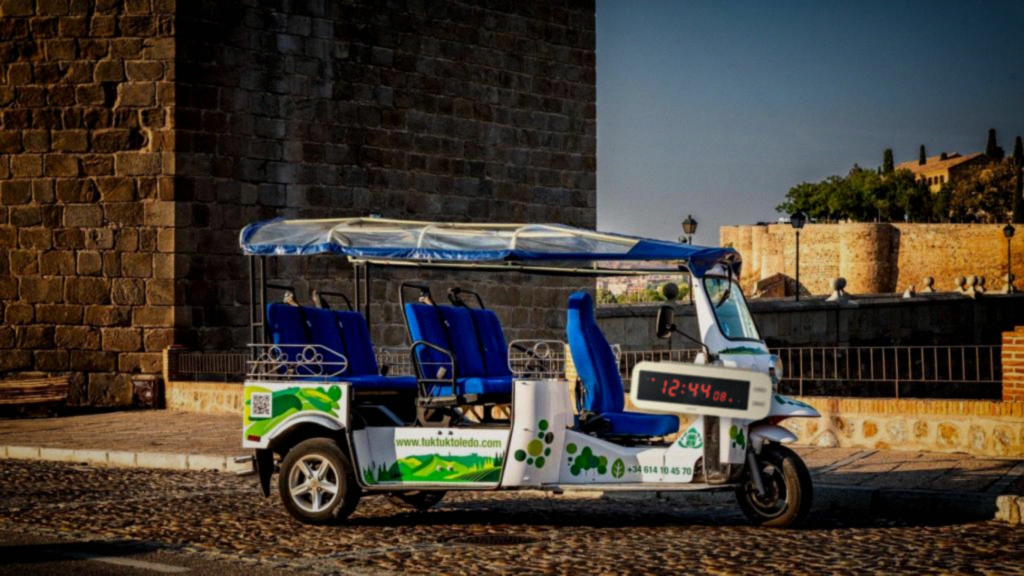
12:44
